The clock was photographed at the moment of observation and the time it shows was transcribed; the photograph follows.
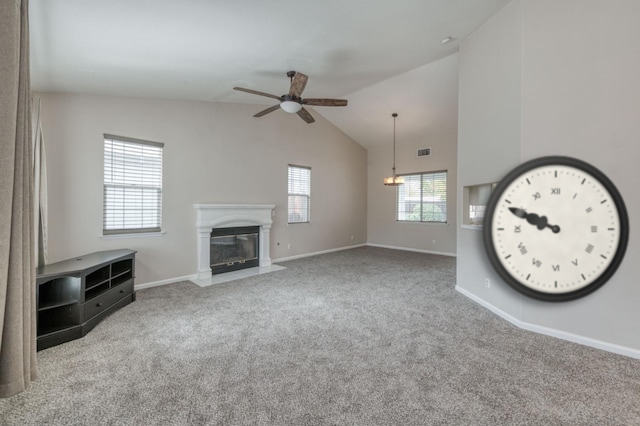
9:49
